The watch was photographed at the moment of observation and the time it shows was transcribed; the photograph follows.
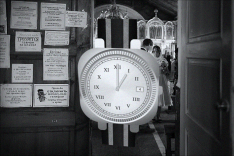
1:00
